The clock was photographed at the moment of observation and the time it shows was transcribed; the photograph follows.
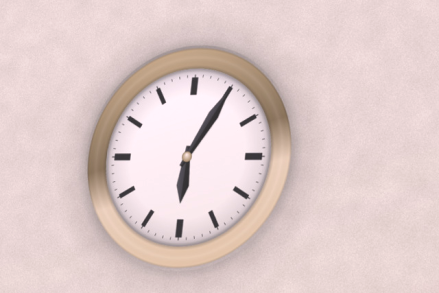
6:05
